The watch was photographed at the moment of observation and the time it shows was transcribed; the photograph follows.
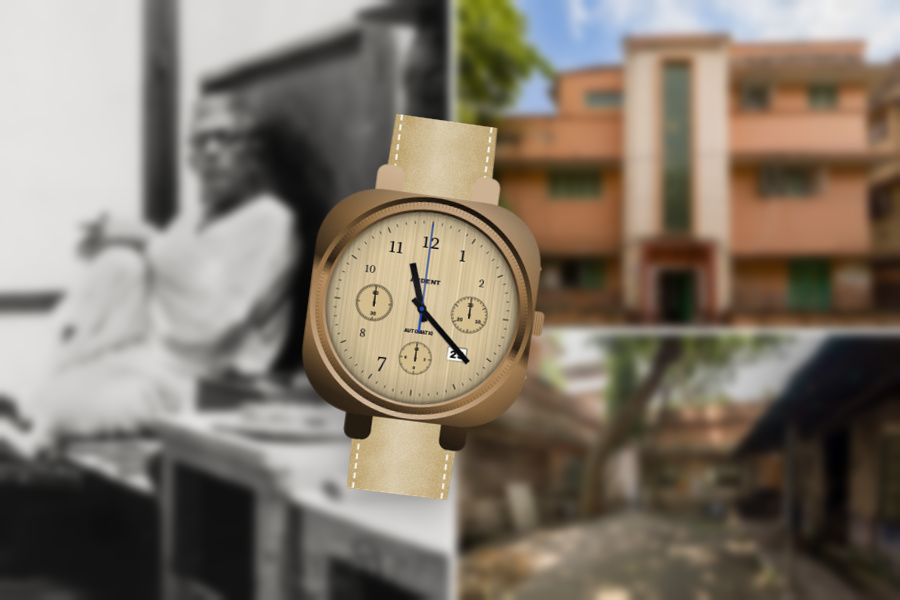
11:22
